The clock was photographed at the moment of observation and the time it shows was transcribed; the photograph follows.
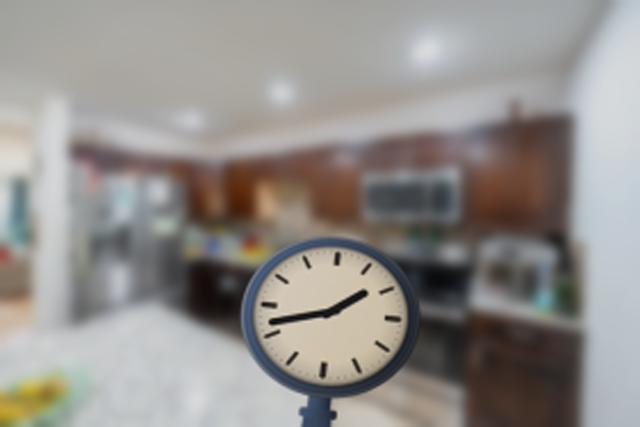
1:42
